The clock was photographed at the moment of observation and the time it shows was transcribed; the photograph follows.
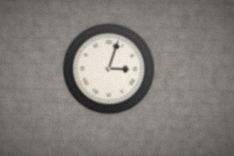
3:03
